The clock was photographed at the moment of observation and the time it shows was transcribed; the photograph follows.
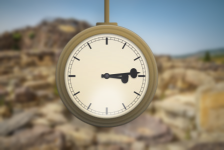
3:14
